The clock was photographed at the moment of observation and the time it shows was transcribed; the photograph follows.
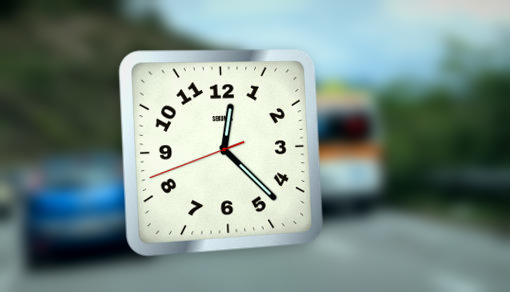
12:22:42
